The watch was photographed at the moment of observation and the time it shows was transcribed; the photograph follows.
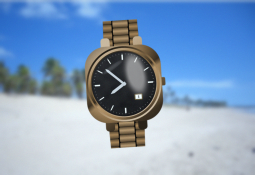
7:52
